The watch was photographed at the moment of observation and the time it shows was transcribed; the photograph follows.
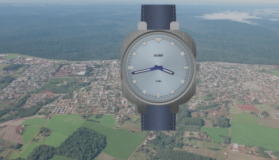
3:43
